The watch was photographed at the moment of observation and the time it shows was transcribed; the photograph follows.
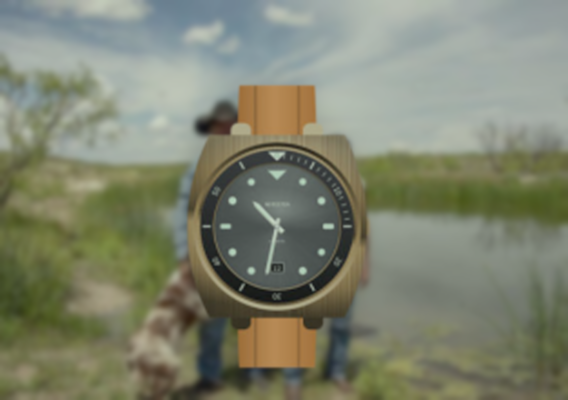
10:32
